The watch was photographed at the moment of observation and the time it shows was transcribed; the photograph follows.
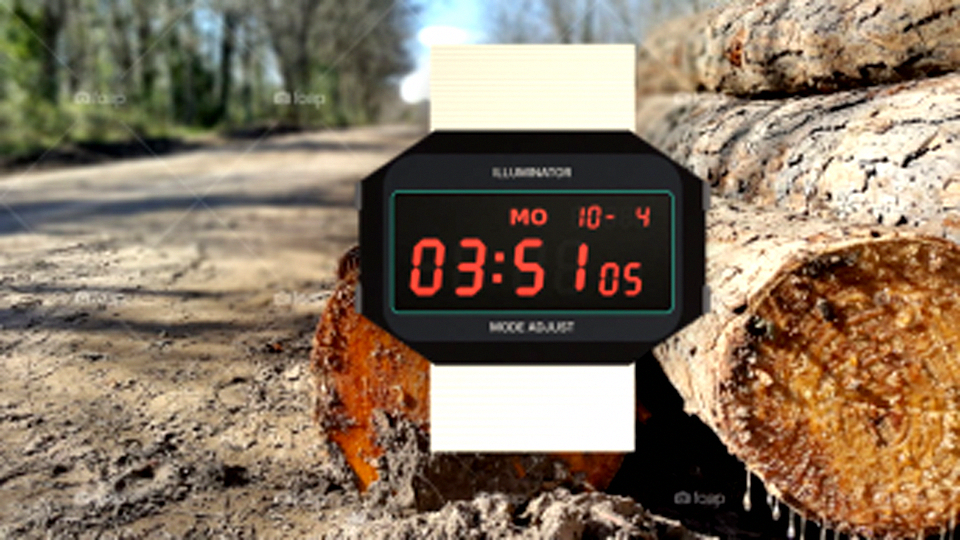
3:51:05
